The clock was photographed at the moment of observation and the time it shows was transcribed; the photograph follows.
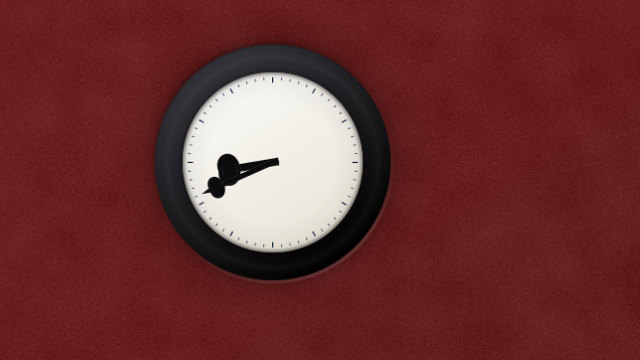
8:41
